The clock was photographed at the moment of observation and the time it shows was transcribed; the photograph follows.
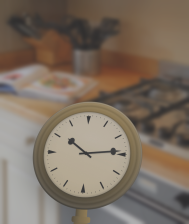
10:14
